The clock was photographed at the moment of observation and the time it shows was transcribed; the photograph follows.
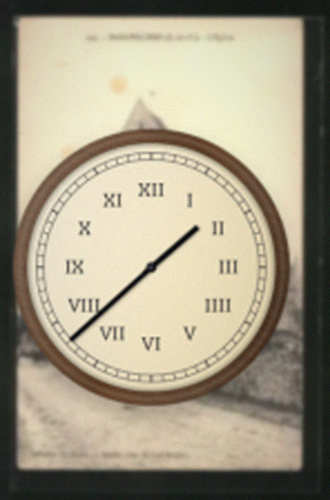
1:38
